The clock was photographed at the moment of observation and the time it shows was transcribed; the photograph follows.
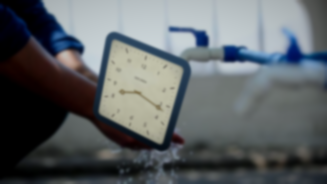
8:17
